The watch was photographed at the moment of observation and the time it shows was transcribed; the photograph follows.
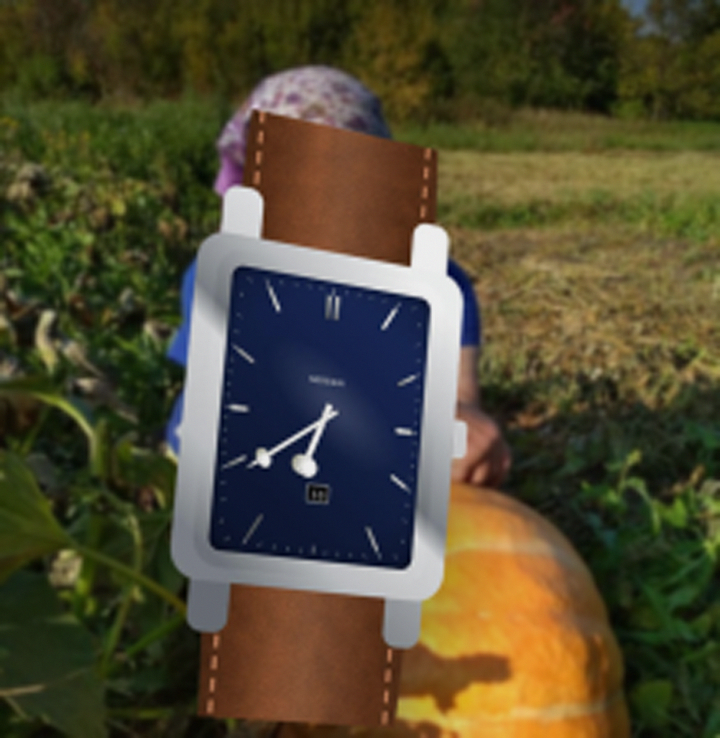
6:39
